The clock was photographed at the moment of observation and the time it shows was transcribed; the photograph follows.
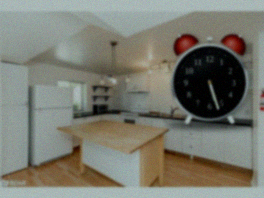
5:27
